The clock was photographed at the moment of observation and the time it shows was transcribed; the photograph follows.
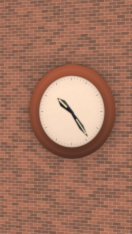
10:24
